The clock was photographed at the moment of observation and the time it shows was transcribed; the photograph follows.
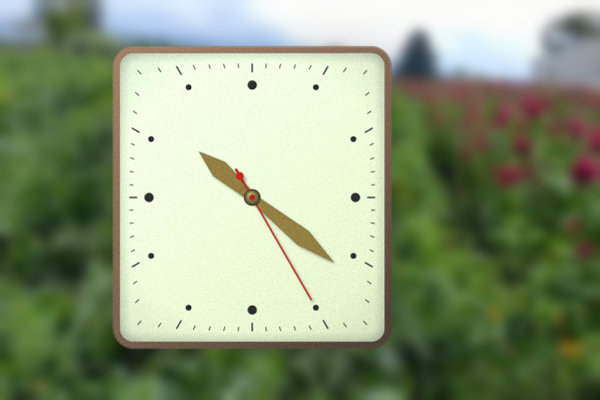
10:21:25
